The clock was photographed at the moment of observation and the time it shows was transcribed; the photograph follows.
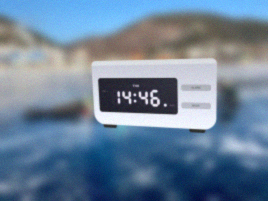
14:46
